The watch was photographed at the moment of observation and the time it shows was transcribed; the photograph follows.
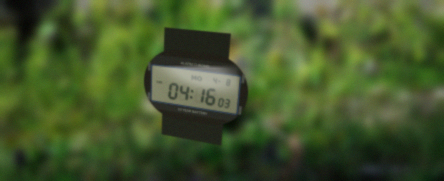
4:16
